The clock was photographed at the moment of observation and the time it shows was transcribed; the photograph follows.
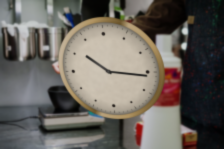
10:16
